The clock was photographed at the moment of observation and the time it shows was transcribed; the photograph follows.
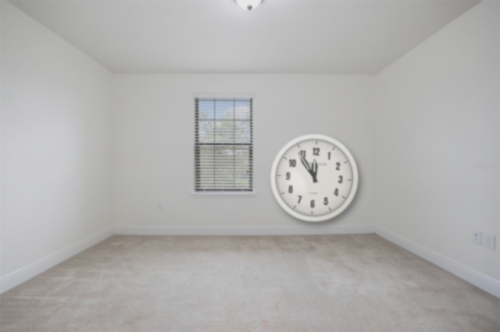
11:54
